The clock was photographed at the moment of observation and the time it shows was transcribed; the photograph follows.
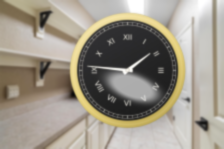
1:46
